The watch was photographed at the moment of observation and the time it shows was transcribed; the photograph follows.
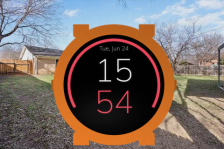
15:54
